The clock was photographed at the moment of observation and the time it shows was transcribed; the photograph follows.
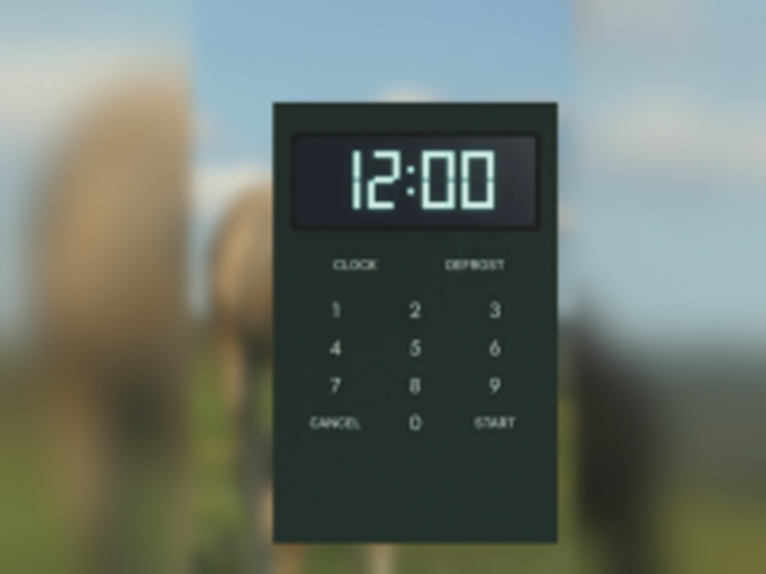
12:00
